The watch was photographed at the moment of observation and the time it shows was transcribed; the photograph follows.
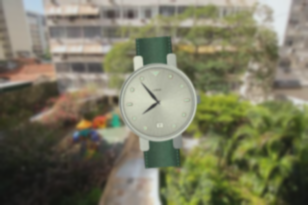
7:54
